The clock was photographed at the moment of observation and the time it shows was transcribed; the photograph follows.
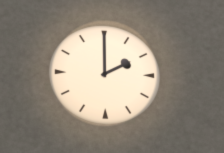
2:00
